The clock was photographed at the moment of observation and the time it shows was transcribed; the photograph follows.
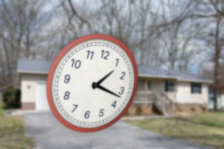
1:17
